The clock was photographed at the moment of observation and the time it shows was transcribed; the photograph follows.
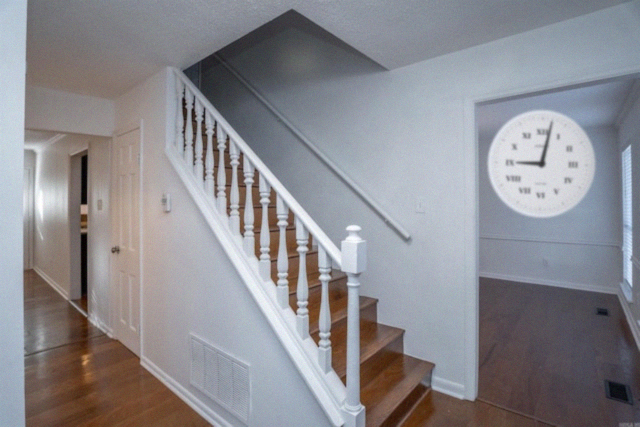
9:02
